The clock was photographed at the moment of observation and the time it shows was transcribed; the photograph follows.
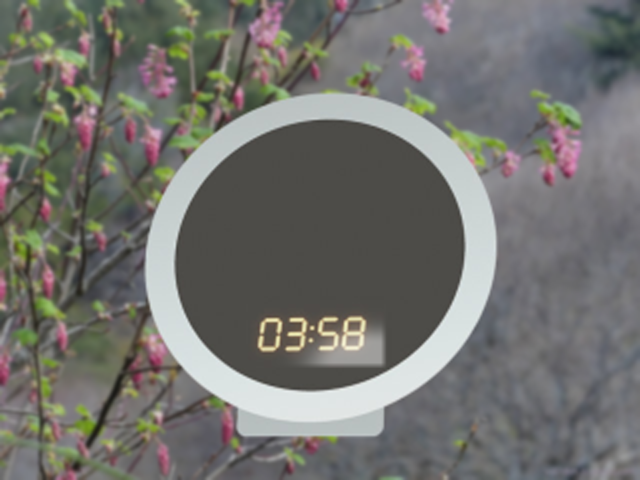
3:58
